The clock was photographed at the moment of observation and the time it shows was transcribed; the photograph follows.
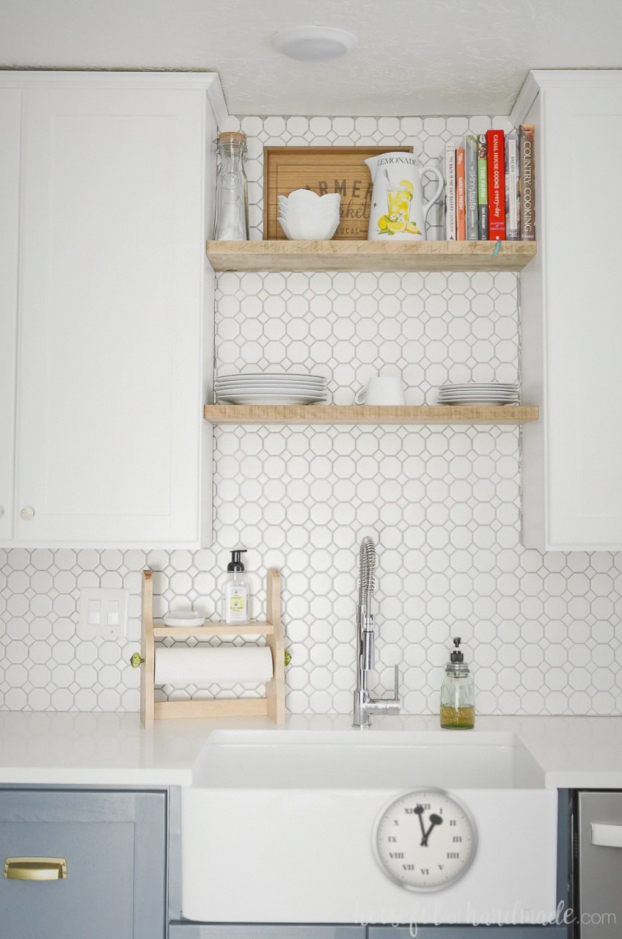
12:58
